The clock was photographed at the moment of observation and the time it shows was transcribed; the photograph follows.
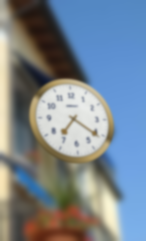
7:21
